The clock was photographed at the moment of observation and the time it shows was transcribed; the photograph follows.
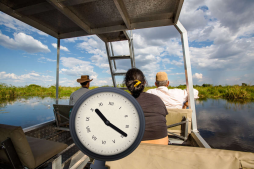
10:19
